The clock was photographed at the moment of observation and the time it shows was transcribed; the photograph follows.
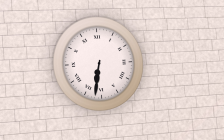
6:32
